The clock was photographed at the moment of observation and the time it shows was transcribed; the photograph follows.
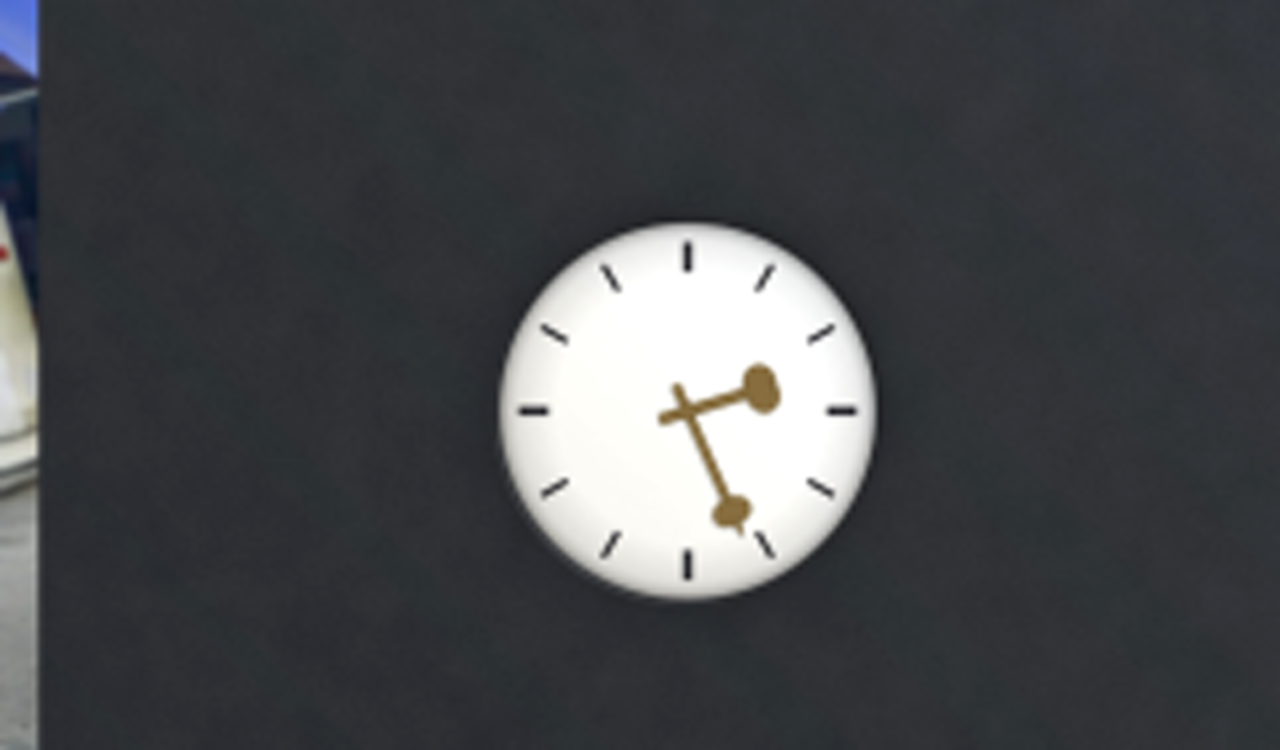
2:26
